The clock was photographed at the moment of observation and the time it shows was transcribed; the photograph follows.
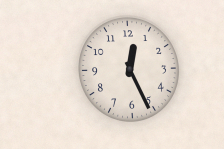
12:26
